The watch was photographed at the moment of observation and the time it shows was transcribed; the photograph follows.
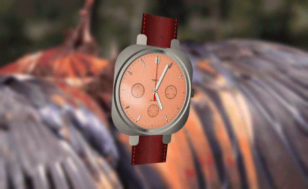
5:04
